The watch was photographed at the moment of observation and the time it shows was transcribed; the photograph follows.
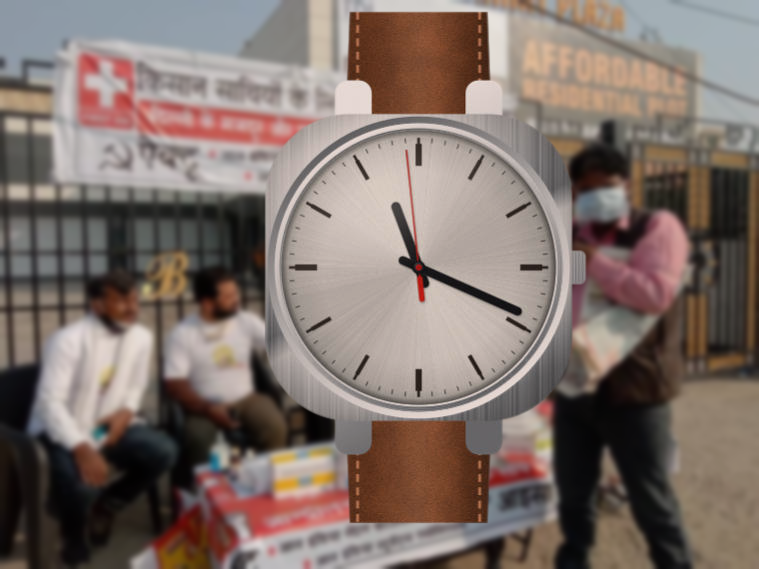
11:18:59
